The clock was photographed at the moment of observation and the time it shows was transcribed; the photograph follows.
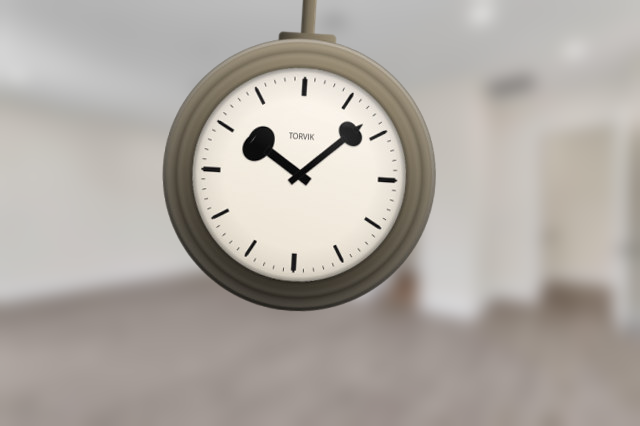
10:08
